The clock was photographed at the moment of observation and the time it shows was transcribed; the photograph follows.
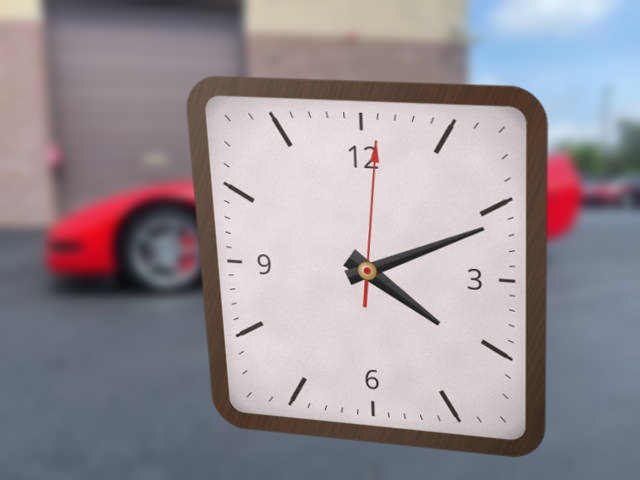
4:11:01
